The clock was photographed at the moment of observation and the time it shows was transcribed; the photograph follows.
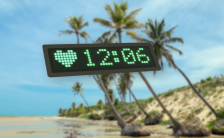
12:06
